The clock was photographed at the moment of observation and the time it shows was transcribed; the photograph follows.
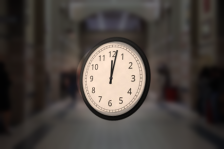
12:02
